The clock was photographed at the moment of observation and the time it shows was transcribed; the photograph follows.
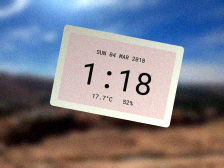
1:18
